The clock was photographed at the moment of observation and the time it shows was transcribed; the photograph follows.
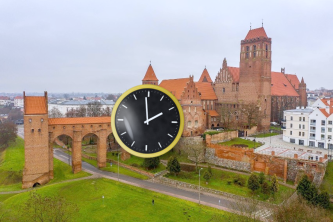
1:59
